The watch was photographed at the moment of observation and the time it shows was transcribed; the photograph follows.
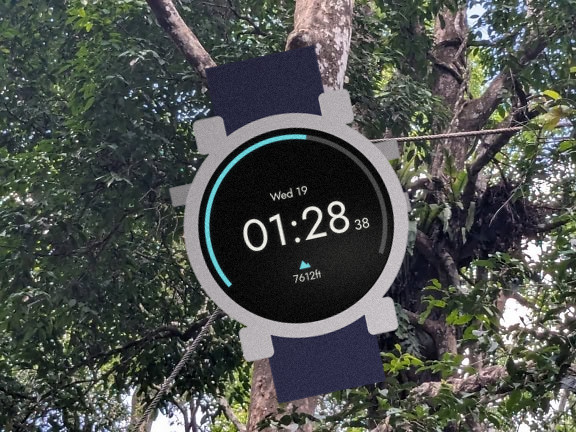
1:28:38
